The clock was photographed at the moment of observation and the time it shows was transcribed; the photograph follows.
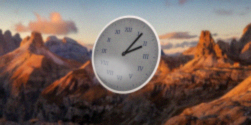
2:06
